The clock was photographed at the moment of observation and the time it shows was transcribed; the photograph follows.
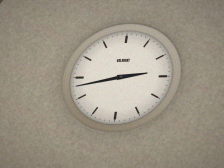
2:43
